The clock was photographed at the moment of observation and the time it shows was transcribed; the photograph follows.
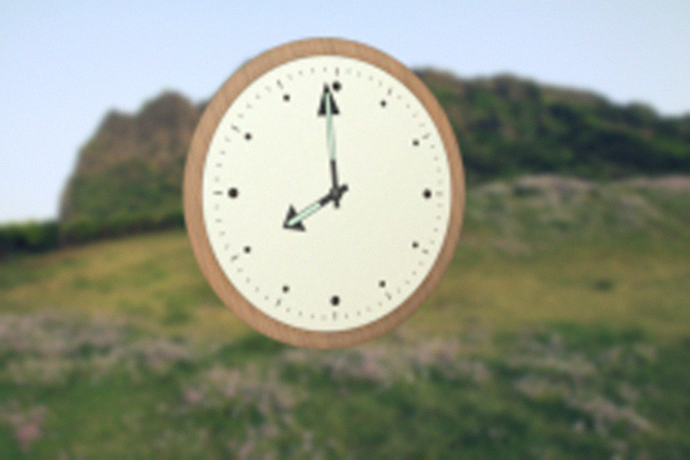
7:59
